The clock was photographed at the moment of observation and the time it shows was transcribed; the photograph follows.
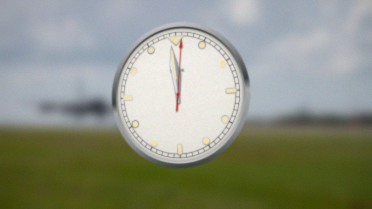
11:59:01
